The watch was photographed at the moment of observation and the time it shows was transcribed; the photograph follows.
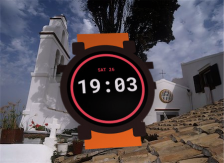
19:03
